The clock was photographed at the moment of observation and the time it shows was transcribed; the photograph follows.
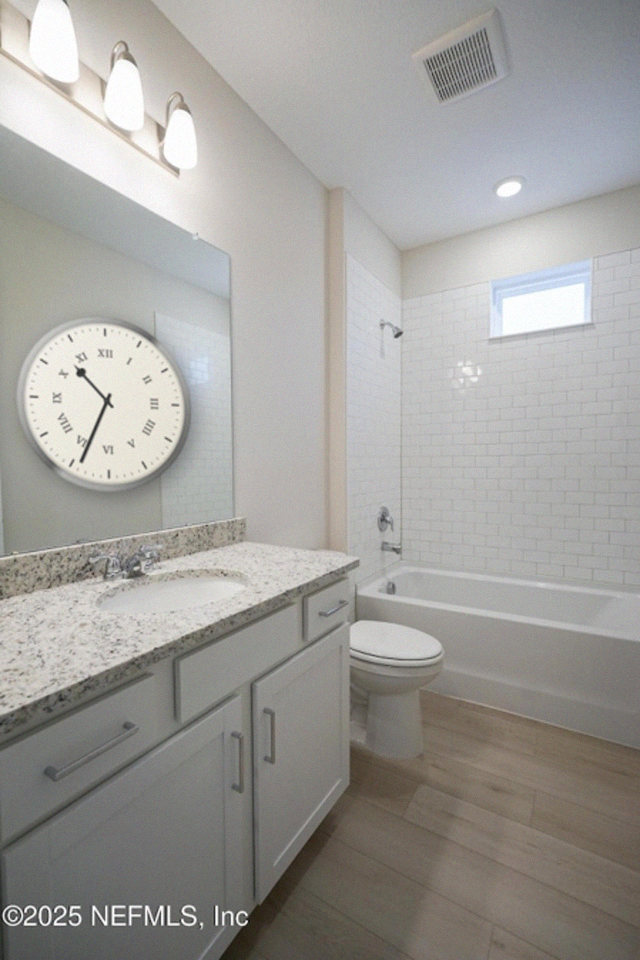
10:34
